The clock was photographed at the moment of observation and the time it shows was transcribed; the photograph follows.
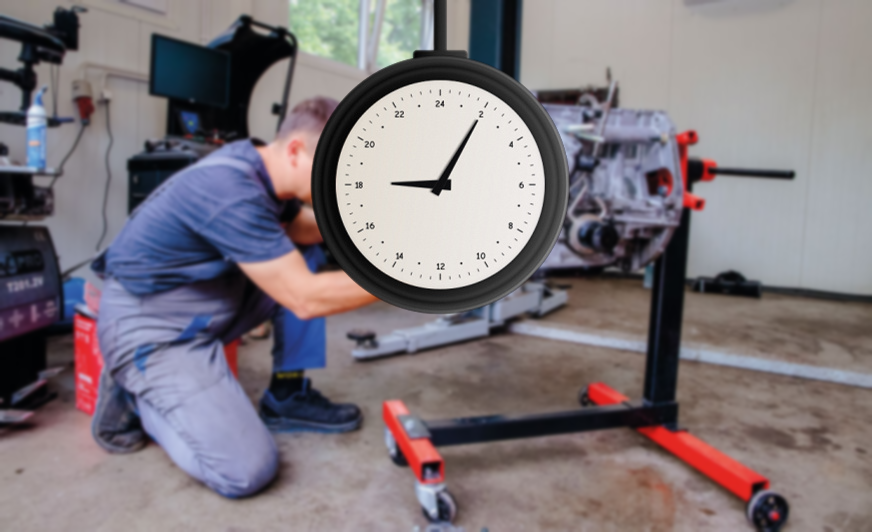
18:05
